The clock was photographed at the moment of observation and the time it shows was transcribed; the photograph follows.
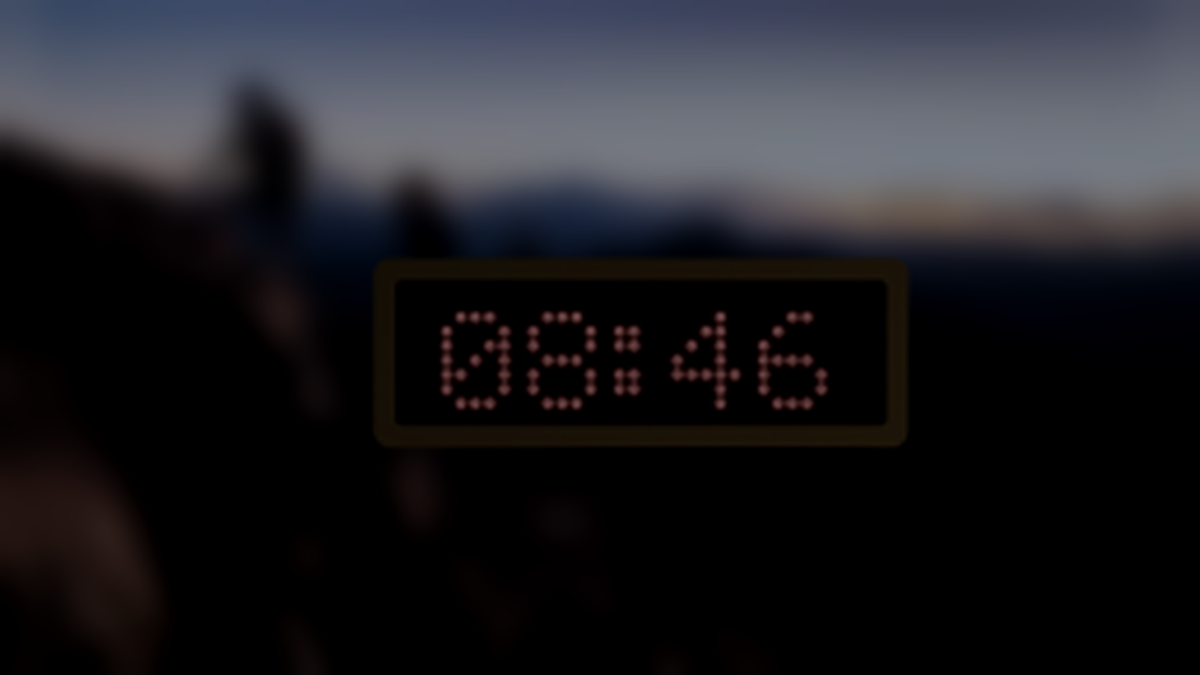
8:46
